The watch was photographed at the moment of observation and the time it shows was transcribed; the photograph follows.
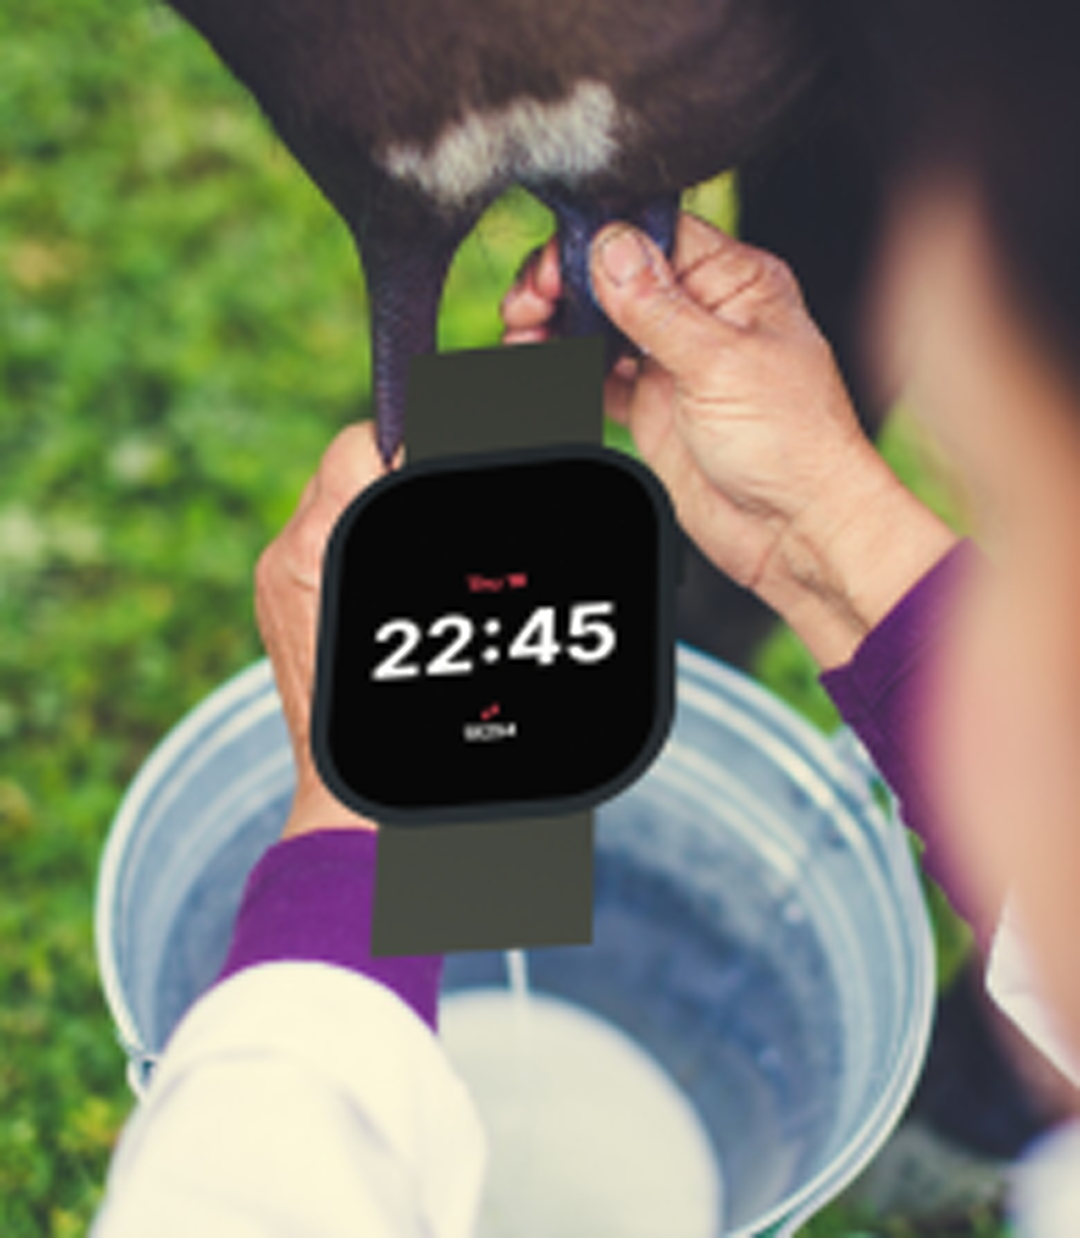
22:45
